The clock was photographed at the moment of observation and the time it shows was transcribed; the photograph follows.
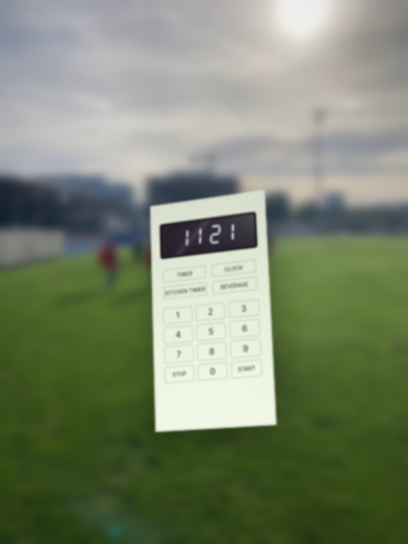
11:21
